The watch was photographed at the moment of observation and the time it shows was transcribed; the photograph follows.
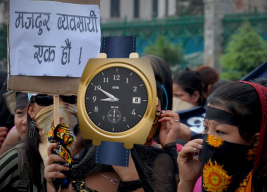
8:50
